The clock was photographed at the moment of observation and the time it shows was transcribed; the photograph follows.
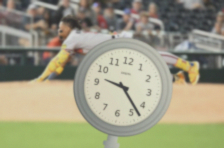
9:23
